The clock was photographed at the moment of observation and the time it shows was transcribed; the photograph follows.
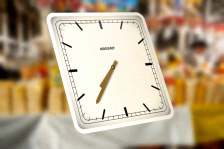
7:37
